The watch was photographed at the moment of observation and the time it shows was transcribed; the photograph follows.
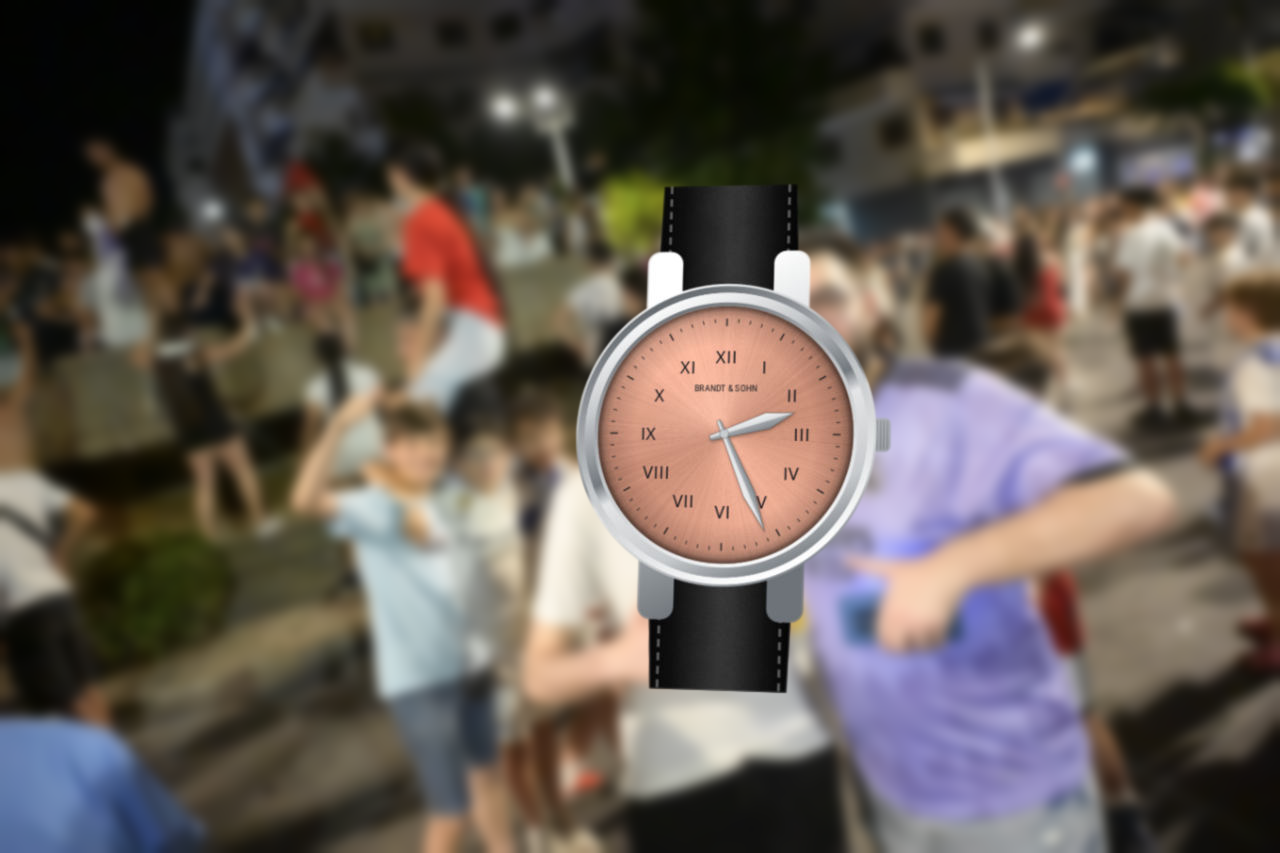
2:26
